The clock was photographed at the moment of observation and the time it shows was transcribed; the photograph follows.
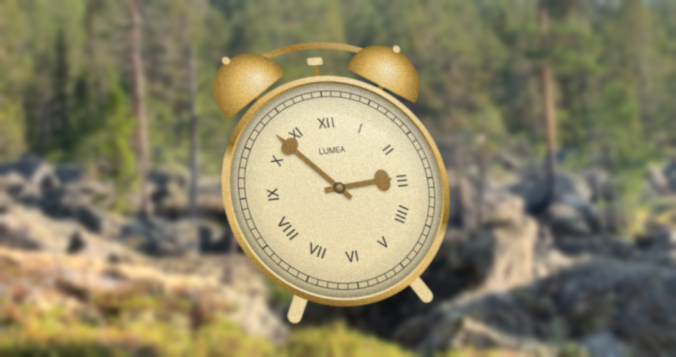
2:53
